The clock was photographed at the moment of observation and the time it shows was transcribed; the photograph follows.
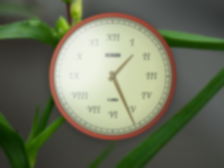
1:26
